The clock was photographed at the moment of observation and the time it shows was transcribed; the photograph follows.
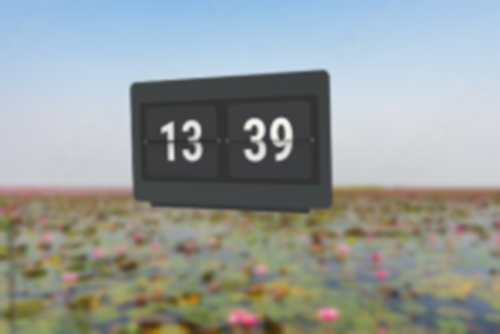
13:39
